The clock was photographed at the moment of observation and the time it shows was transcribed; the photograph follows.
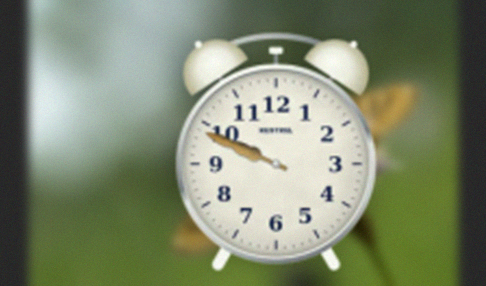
9:49
